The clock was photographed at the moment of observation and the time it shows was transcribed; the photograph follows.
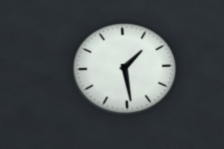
1:29
